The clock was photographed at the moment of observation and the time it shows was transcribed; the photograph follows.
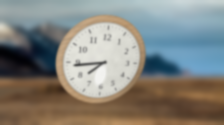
7:44
